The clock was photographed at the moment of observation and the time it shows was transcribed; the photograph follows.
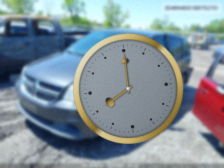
8:00
